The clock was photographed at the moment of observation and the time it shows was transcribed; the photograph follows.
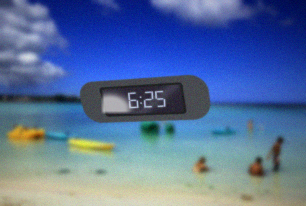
6:25
